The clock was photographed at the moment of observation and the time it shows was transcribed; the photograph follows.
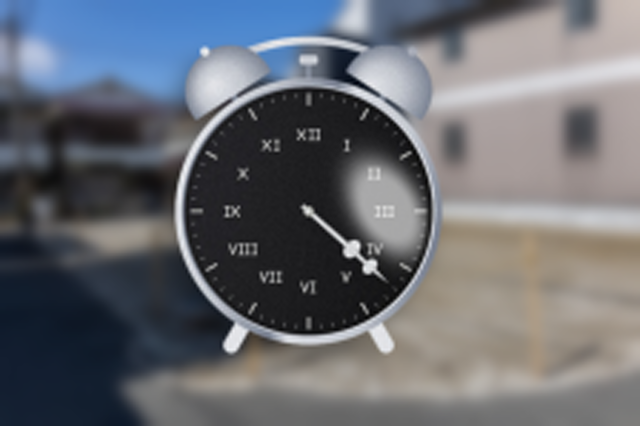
4:22
